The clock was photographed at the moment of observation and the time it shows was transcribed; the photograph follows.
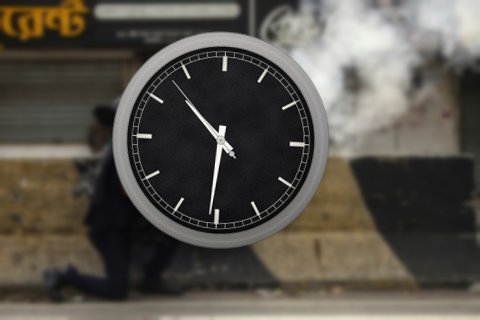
10:30:53
